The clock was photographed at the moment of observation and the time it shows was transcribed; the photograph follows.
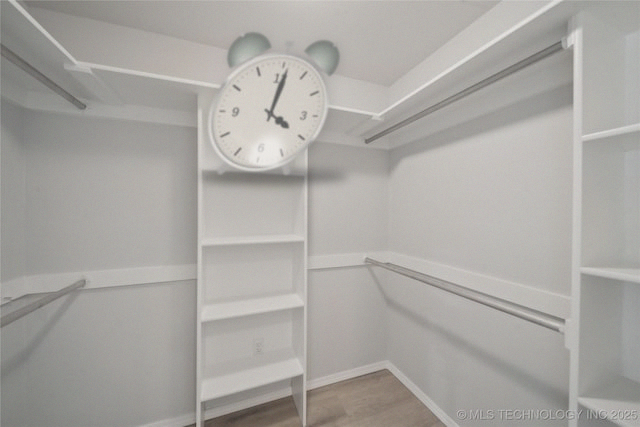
4:01
